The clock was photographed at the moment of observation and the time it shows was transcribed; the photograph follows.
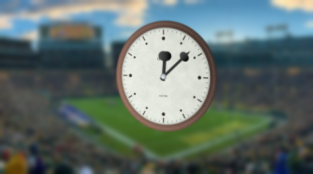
12:08
